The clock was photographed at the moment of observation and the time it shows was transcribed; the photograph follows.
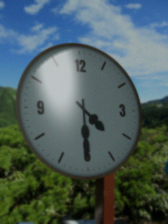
4:30
